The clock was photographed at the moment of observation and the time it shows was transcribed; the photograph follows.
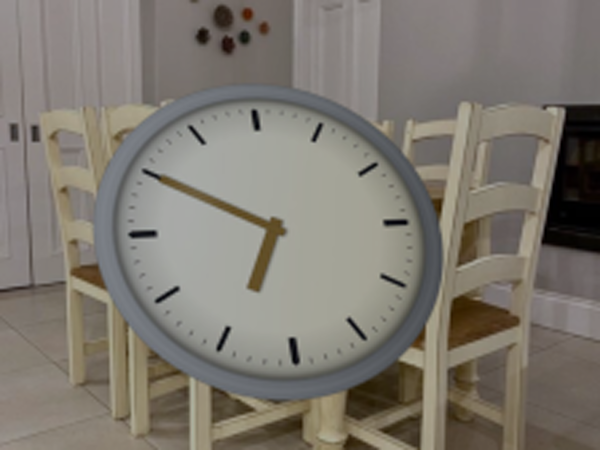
6:50
